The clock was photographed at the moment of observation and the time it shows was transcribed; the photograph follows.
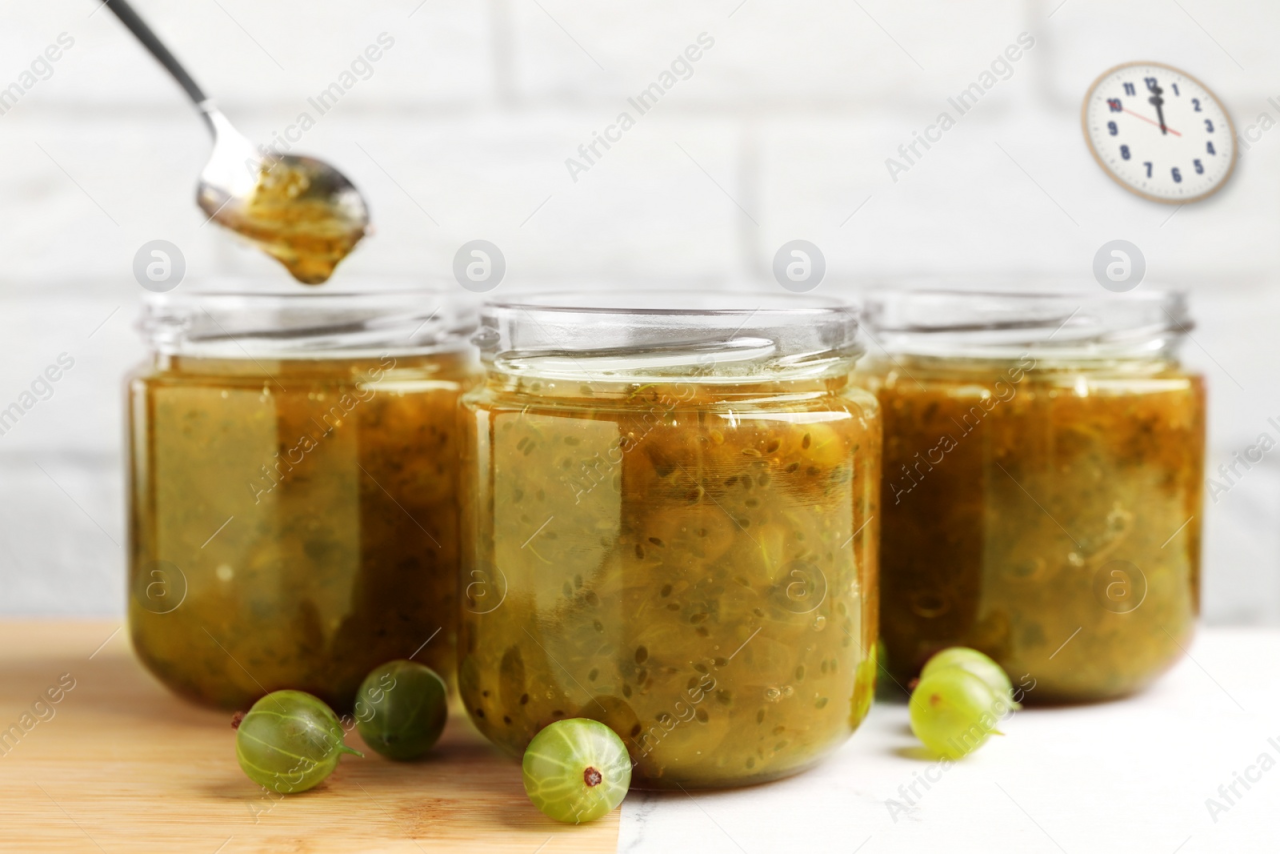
12:00:50
